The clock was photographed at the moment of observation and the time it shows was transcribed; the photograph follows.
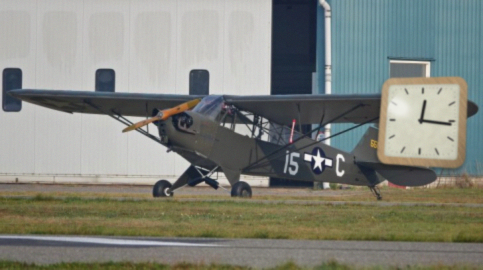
12:16
